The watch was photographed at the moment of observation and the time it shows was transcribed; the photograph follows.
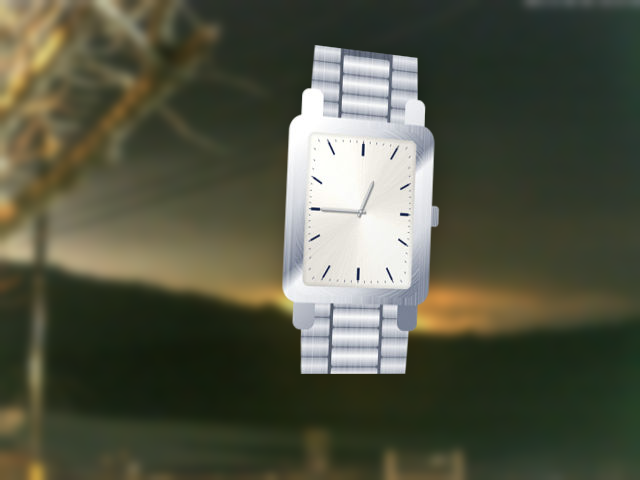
12:45
